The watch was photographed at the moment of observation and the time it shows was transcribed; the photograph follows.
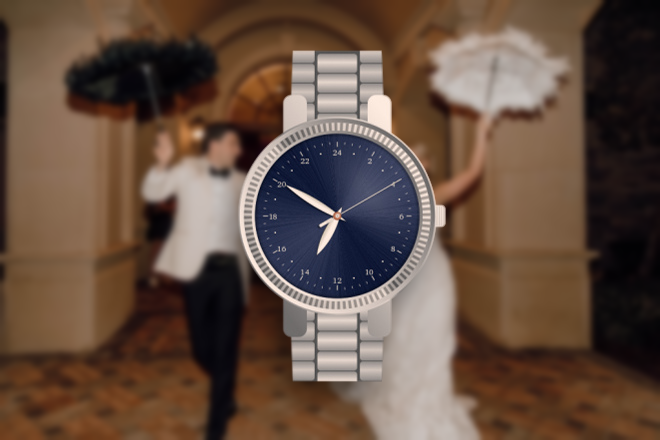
13:50:10
